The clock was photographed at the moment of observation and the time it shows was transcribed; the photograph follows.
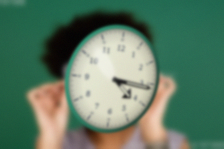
4:16
